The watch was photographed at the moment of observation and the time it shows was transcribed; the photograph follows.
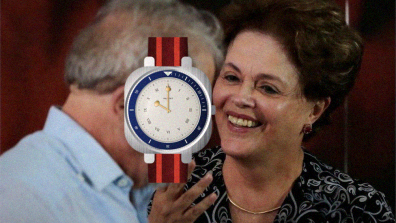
10:00
